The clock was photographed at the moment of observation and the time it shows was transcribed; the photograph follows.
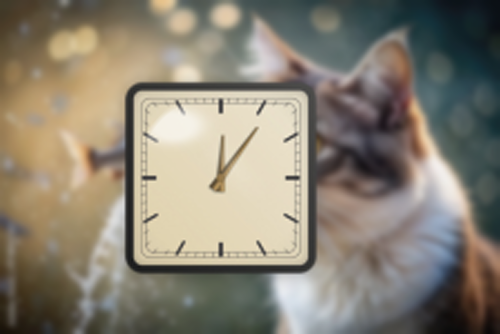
12:06
